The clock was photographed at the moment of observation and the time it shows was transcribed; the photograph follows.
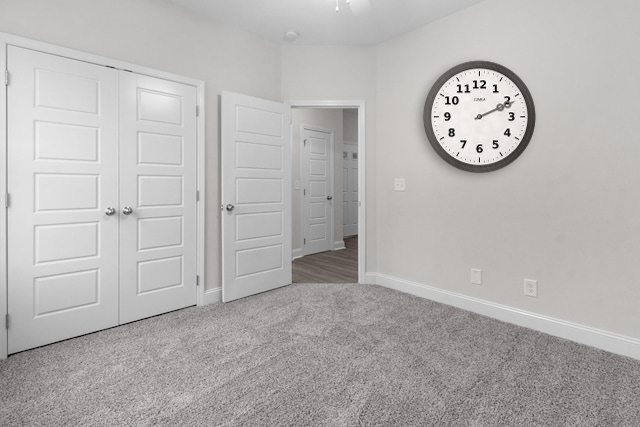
2:11
